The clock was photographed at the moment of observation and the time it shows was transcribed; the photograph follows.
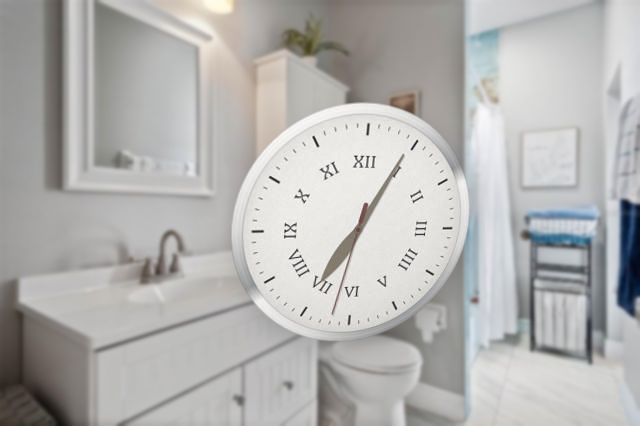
7:04:32
